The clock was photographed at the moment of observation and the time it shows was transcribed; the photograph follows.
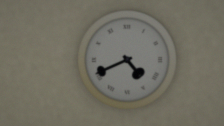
4:41
